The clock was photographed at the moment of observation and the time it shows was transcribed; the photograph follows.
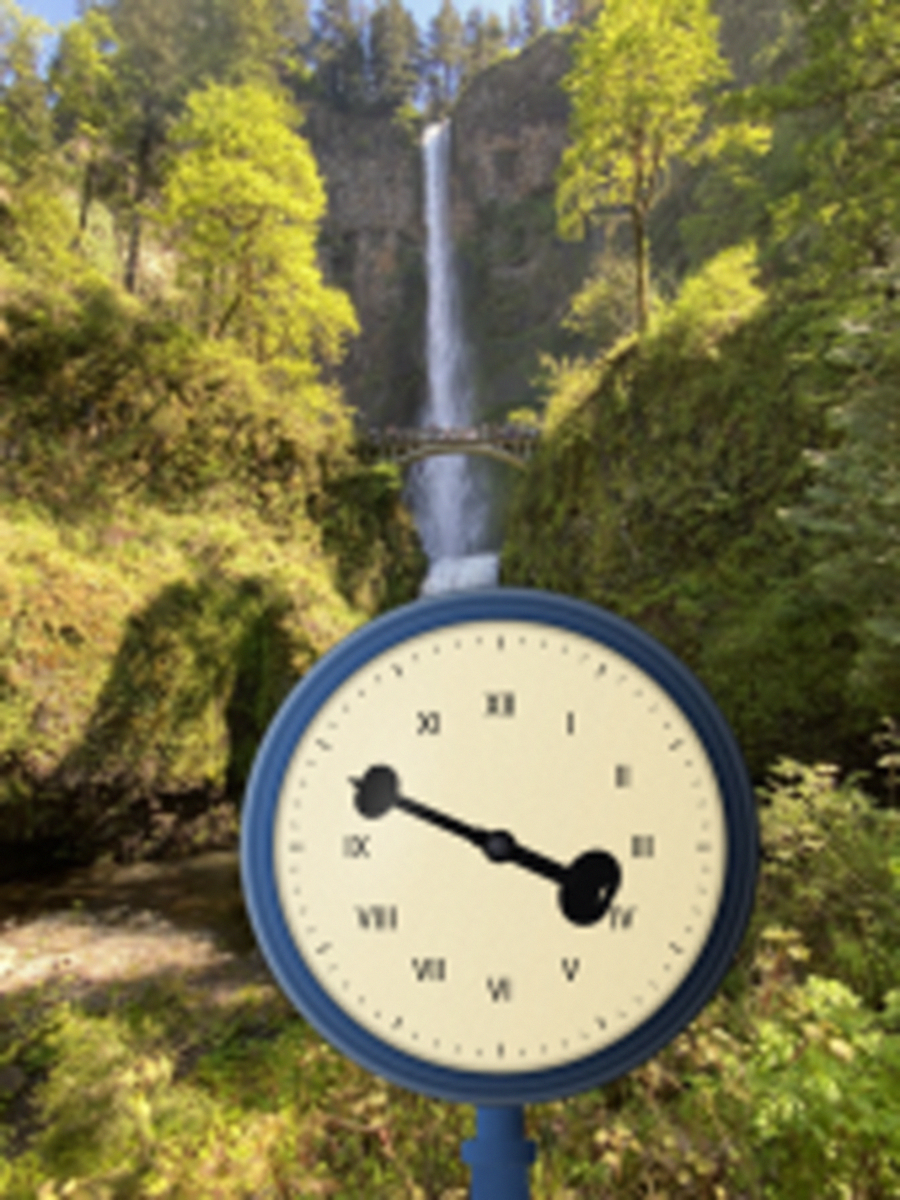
3:49
